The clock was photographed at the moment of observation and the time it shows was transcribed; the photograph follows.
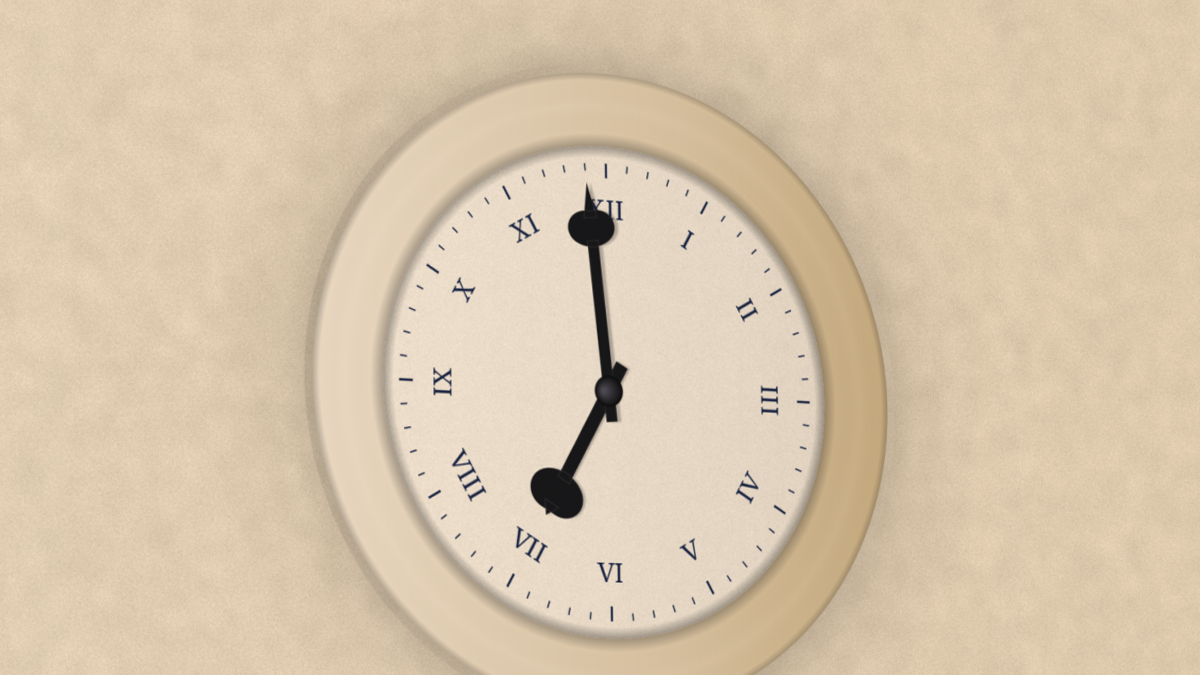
6:59
